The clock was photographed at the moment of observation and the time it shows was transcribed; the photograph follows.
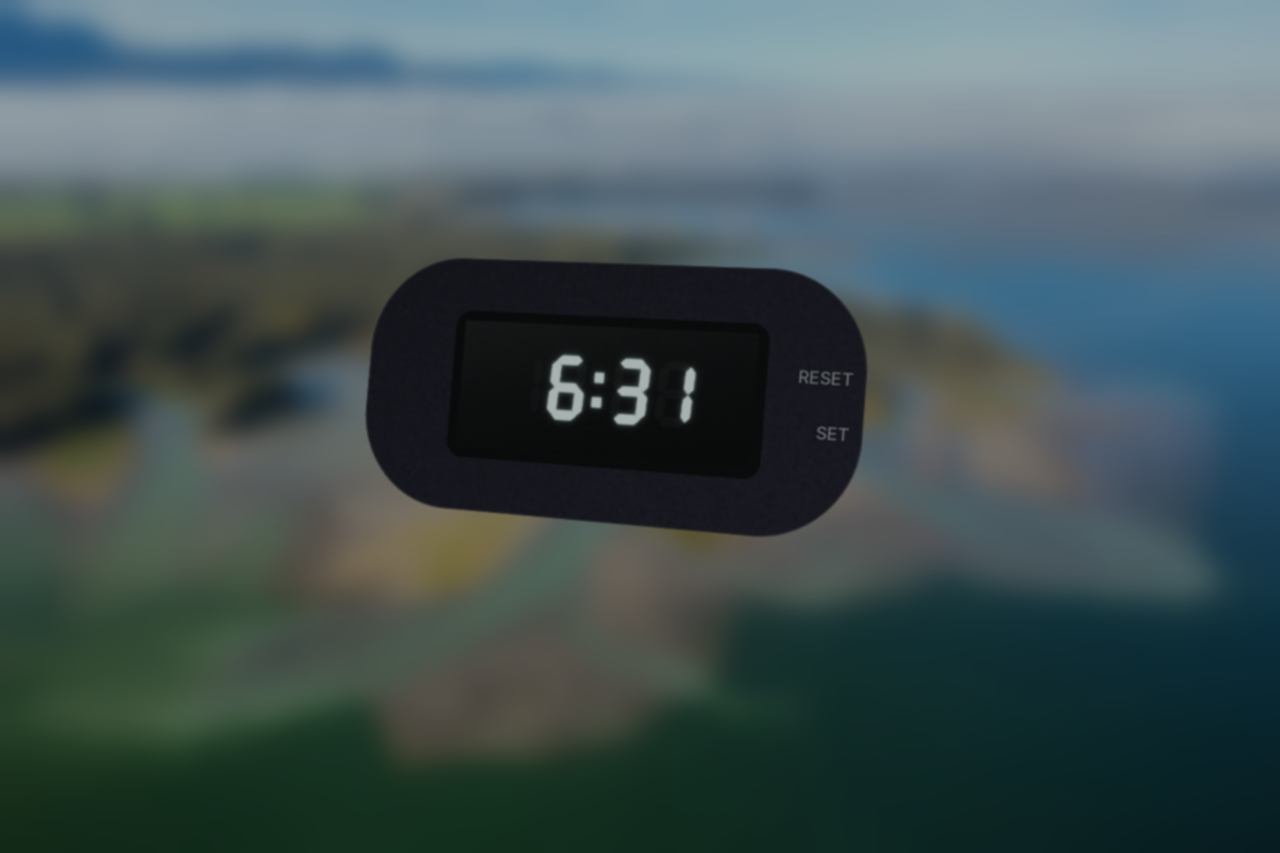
6:31
